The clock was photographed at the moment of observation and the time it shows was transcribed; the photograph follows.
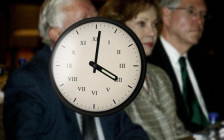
4:01
